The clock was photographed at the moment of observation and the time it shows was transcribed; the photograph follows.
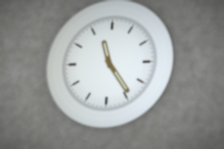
11:24
